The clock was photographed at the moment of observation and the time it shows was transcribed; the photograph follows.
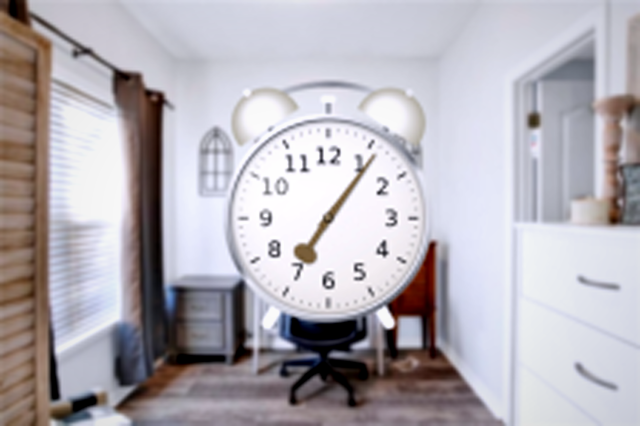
7:06
